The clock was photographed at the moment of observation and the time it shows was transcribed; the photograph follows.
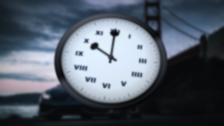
10:00
